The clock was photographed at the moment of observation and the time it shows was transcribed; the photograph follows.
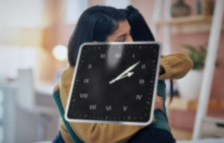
2:08
